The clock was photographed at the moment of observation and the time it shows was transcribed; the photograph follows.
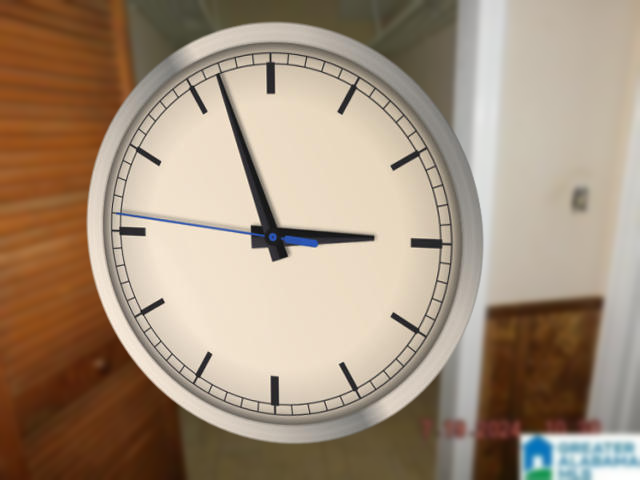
2:56:46
